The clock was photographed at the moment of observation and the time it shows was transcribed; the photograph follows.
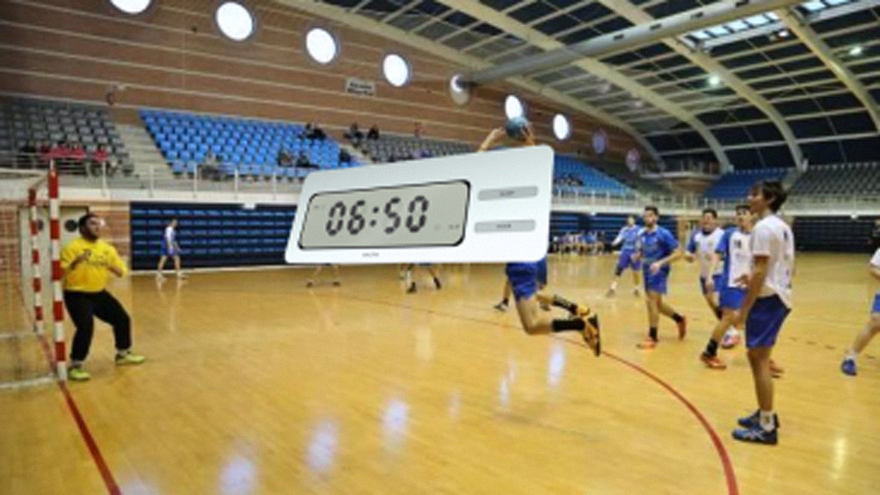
6:50
